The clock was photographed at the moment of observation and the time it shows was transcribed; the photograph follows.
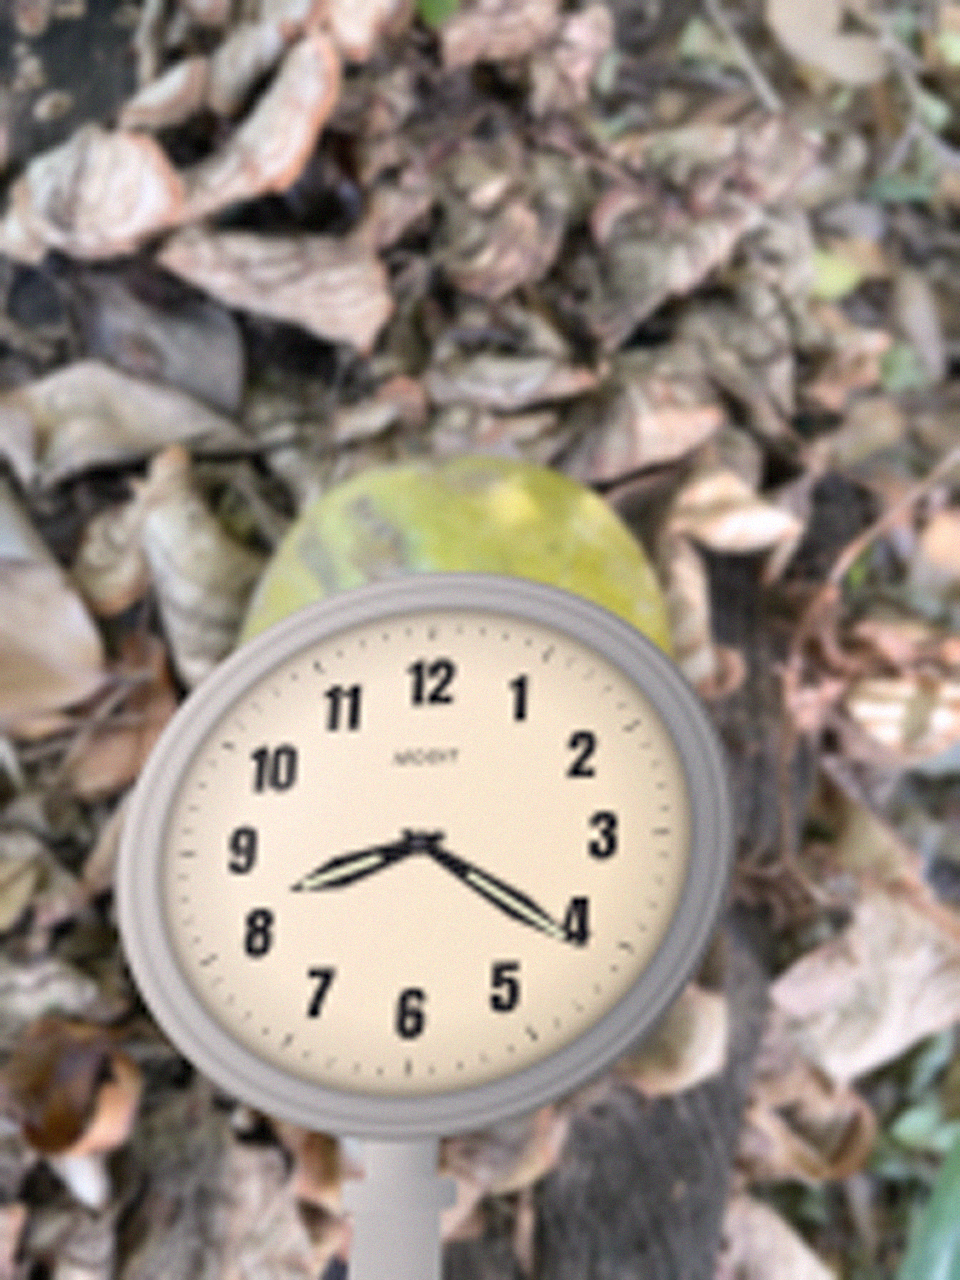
8:21
